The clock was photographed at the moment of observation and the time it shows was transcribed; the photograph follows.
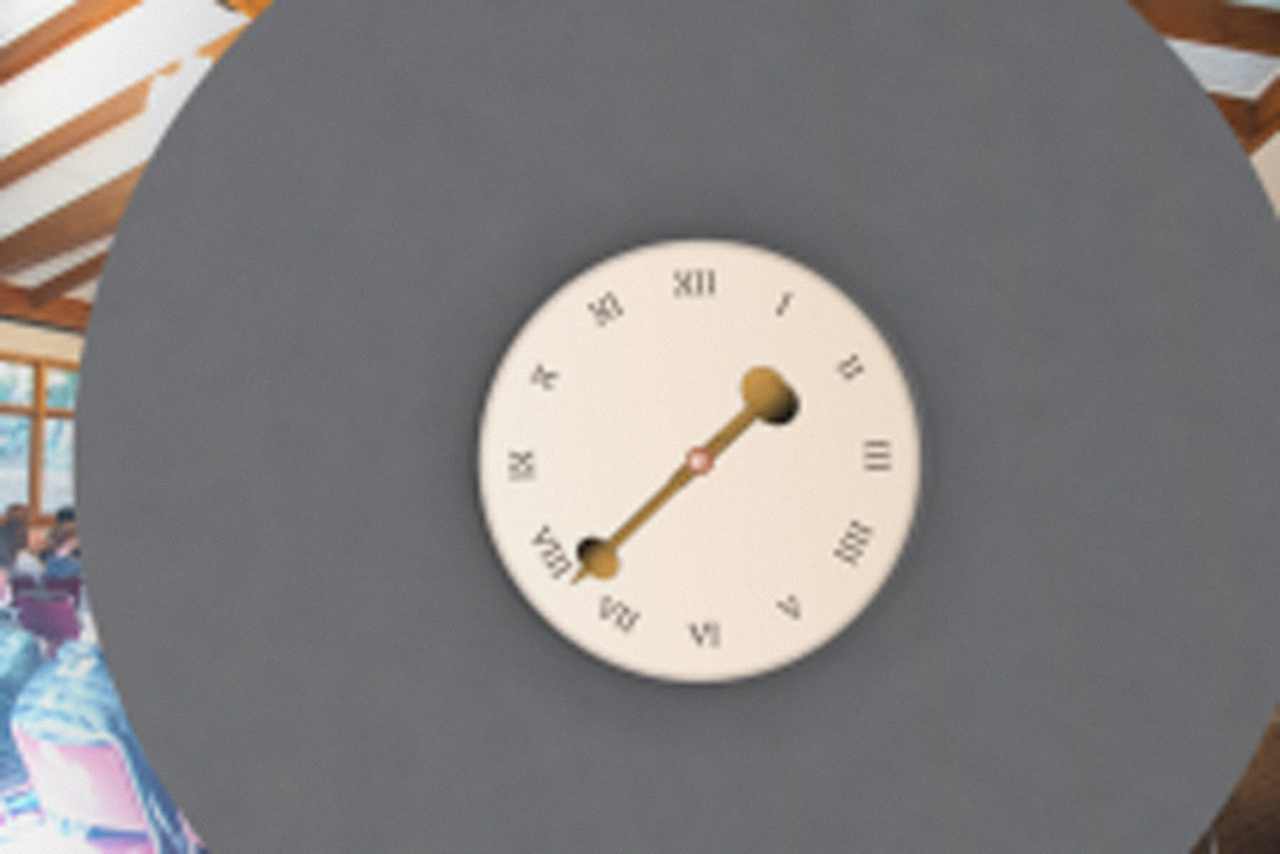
1:38
